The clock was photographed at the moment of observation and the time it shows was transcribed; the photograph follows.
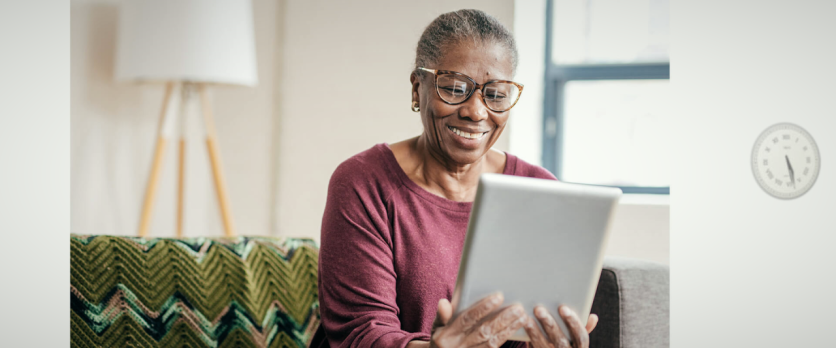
5:28
